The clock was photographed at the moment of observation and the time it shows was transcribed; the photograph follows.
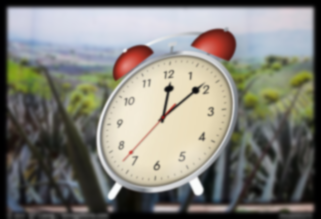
12:08:37
